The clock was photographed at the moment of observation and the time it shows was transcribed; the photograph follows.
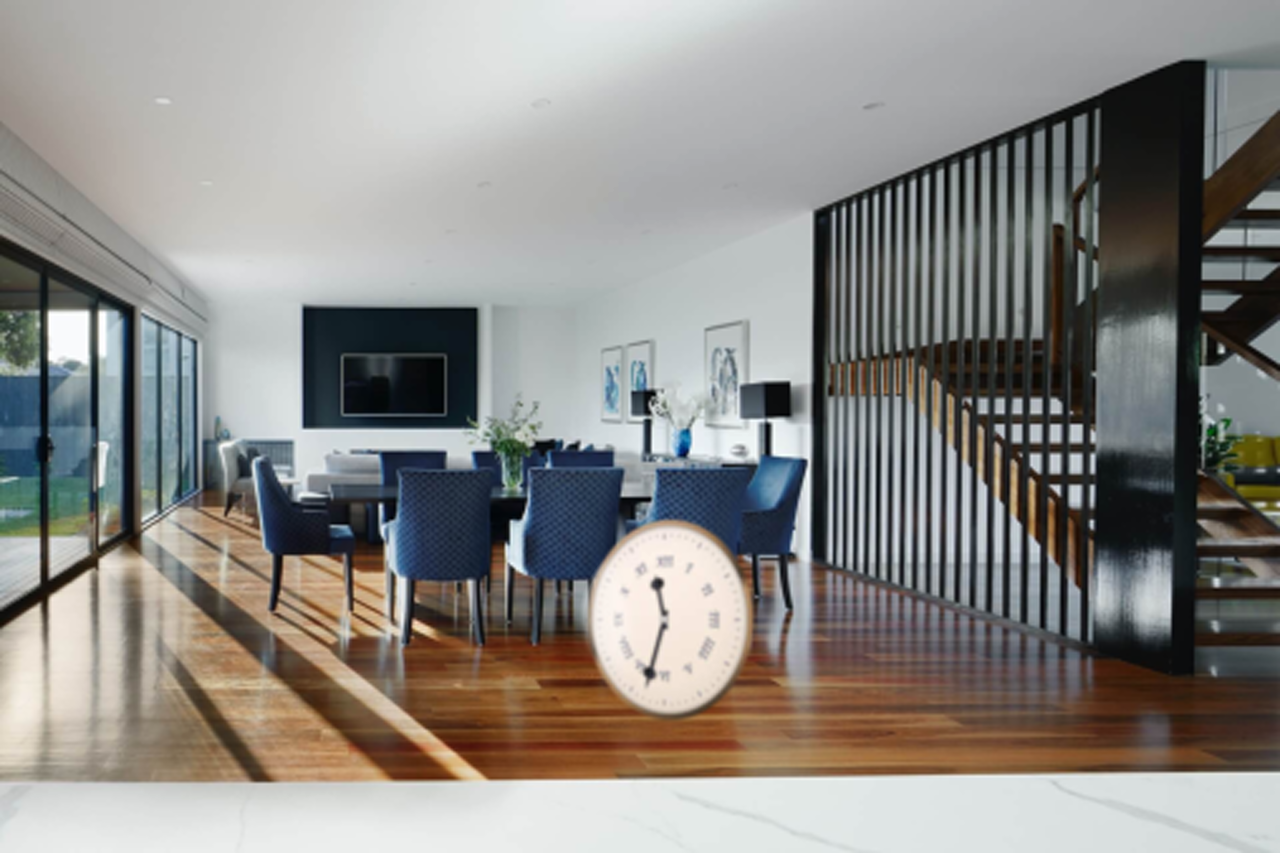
11:33
